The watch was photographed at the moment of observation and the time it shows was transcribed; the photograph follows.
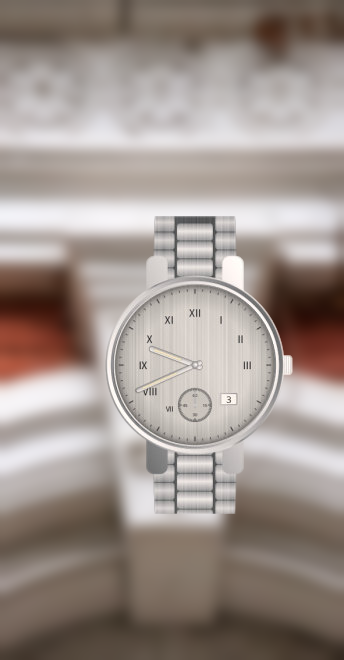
9:41
